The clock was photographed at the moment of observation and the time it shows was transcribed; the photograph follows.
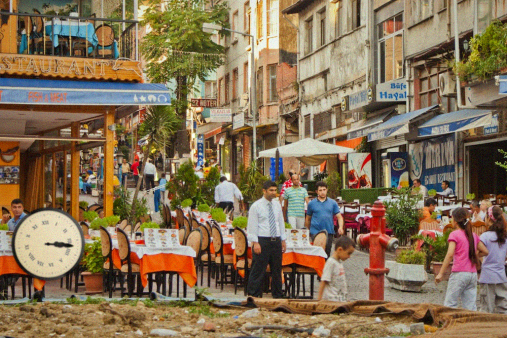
3:17
